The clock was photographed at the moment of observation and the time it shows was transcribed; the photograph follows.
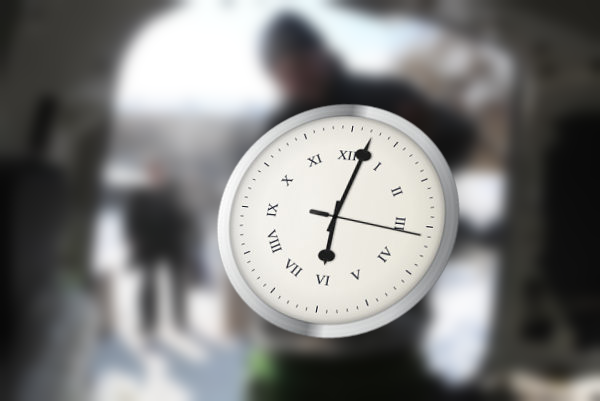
6:02:16
